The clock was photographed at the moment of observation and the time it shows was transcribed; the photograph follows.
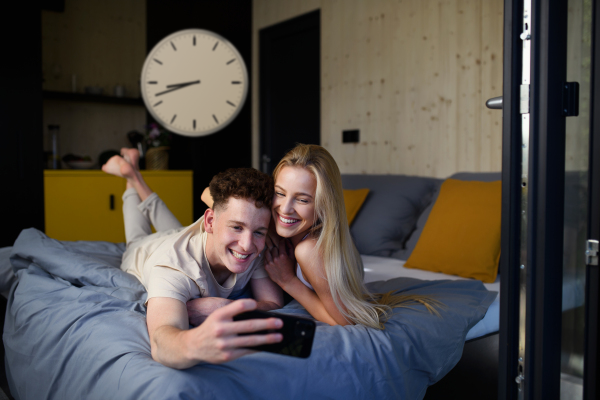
8:42
